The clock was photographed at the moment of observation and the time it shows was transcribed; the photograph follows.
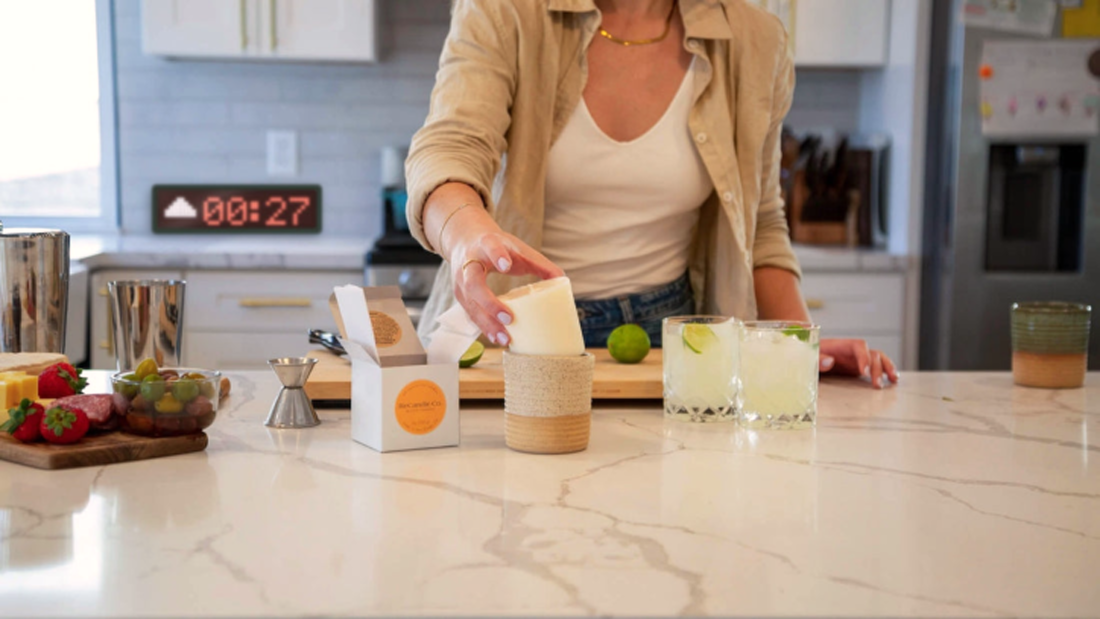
0:27
